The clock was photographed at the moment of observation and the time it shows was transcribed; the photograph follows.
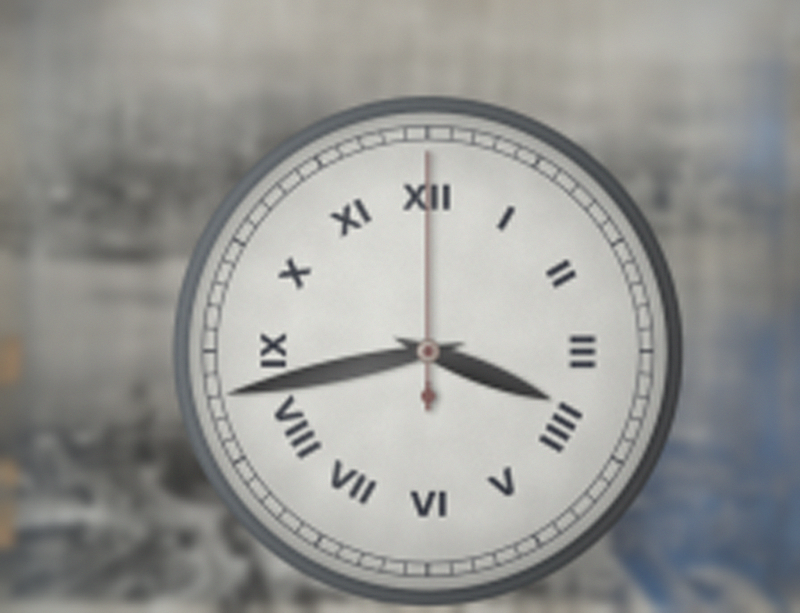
3:43:00
